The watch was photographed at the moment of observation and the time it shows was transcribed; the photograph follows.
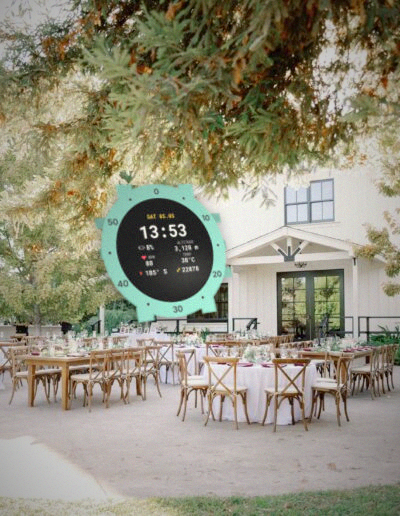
13:53
